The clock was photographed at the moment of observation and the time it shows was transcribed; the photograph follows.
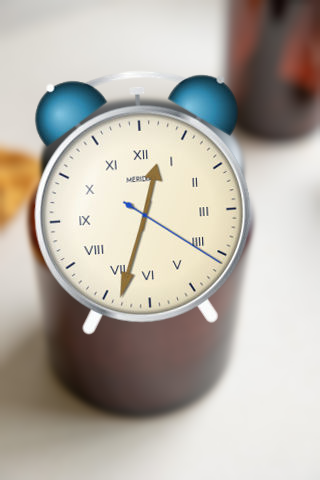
12:33:21
